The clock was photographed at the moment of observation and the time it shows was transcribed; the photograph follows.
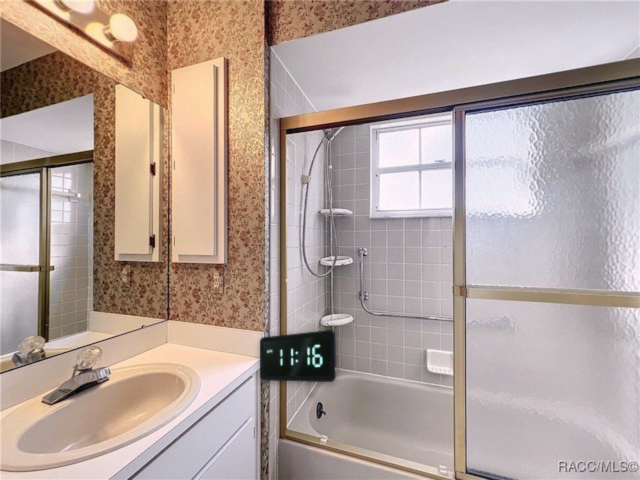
11:16
